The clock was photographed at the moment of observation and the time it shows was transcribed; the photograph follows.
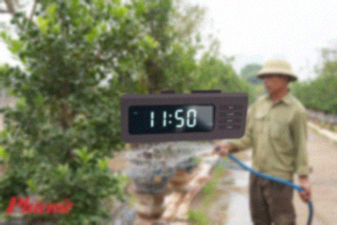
11:50
